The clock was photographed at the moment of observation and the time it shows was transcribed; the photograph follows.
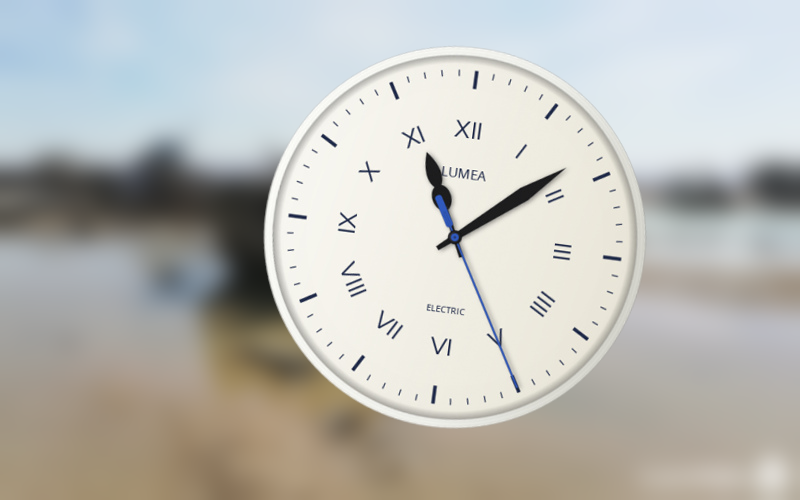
11:08:25
